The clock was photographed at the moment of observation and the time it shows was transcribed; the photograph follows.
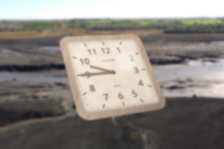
9:45
